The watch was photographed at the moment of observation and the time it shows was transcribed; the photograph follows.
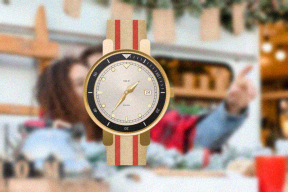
1:36
